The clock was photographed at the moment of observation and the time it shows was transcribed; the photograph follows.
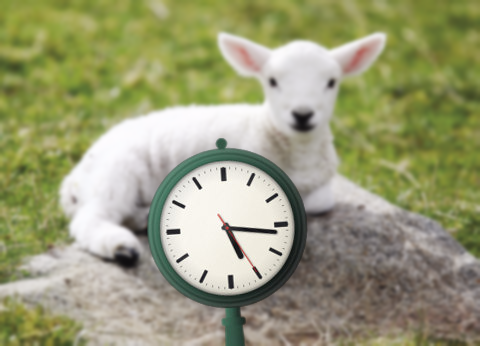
5:16:25
